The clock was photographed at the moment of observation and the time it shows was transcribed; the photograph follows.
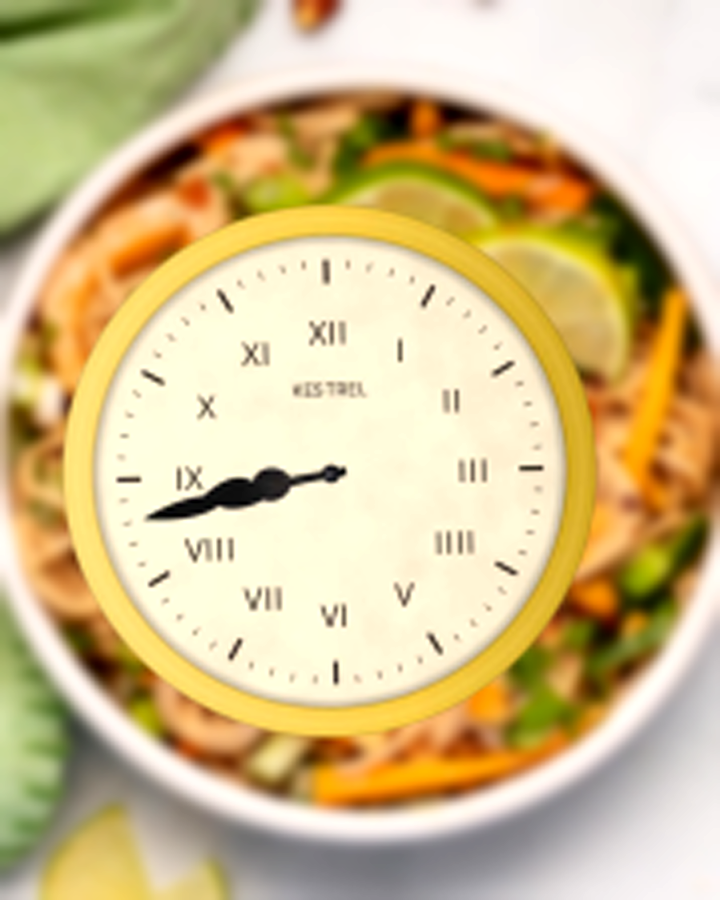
8:43
